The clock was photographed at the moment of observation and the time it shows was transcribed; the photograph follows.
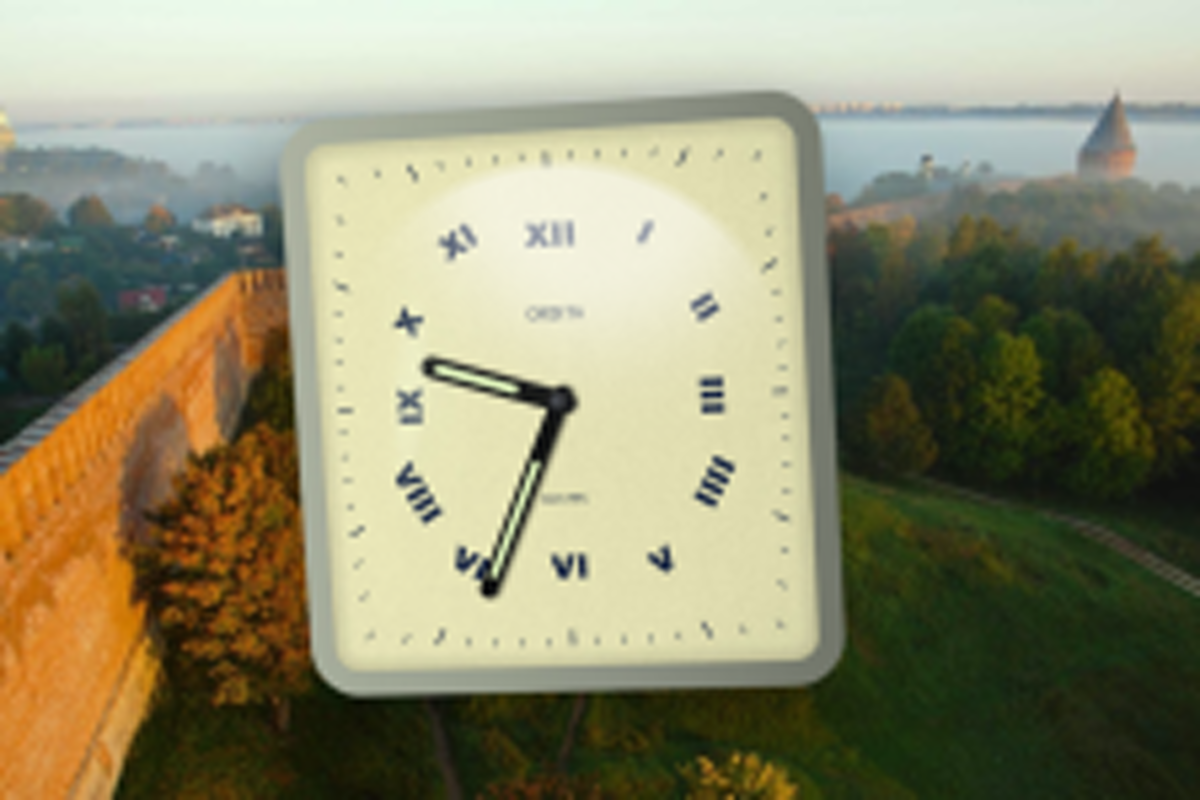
9:34
